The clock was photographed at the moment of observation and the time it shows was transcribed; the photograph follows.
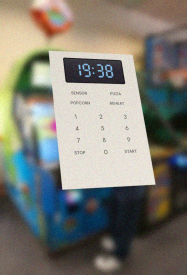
19:38
